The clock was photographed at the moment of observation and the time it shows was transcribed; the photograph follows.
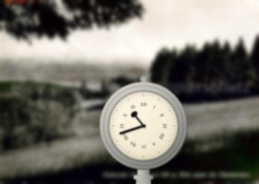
10:42
